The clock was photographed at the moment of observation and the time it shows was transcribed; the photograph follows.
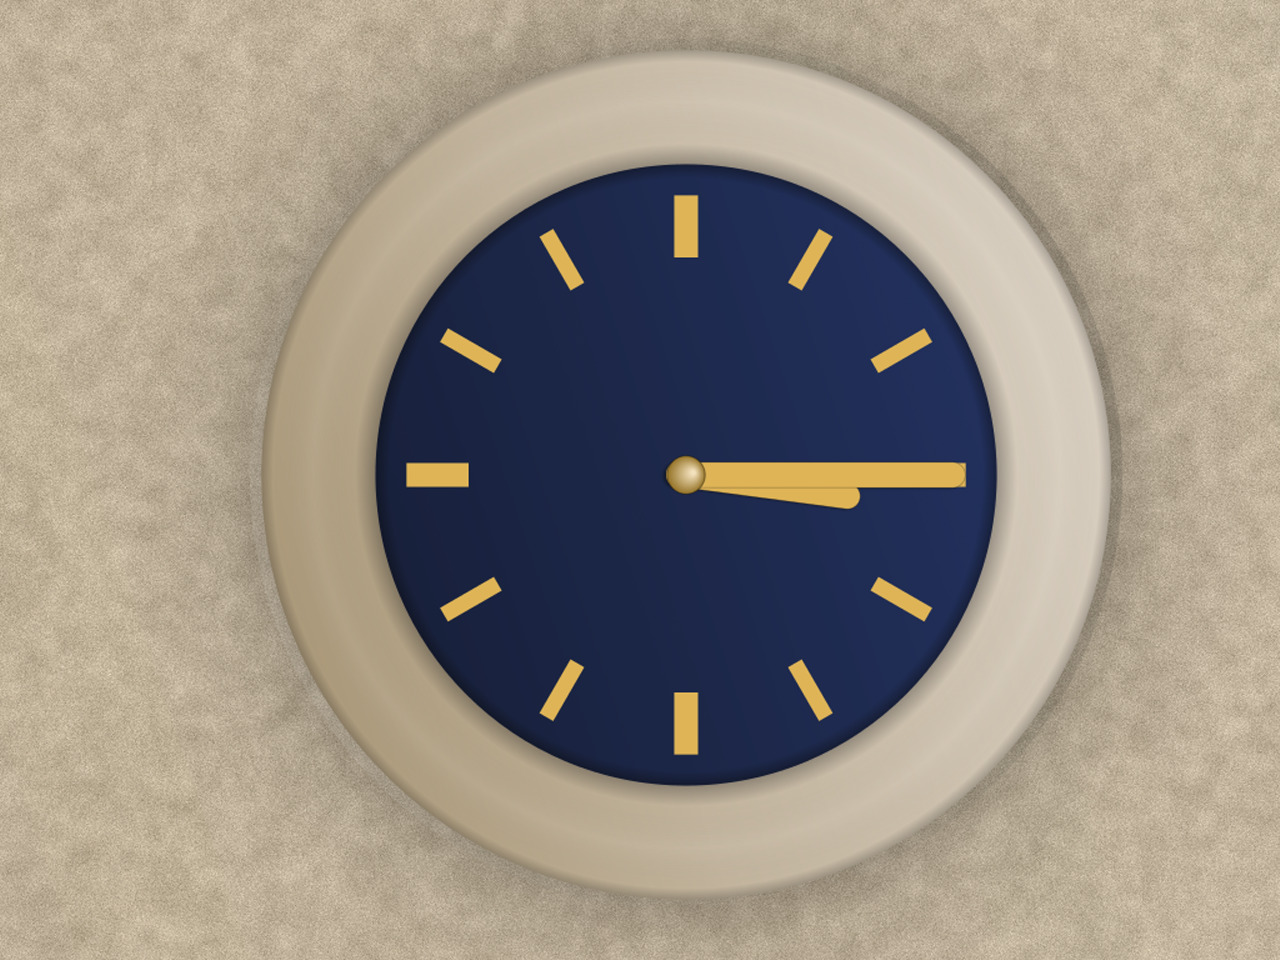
3:15
